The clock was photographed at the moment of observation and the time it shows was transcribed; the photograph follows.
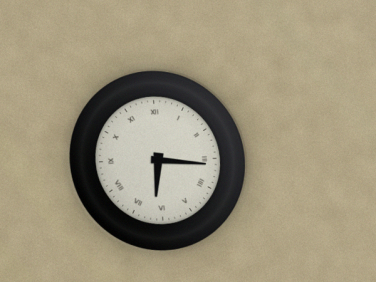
6:16
